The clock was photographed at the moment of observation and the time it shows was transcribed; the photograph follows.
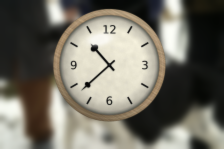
10:38
